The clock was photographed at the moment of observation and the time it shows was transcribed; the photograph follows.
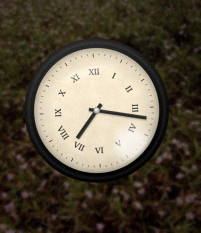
7:17
